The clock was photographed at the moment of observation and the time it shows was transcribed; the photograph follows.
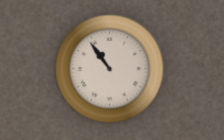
10:54
